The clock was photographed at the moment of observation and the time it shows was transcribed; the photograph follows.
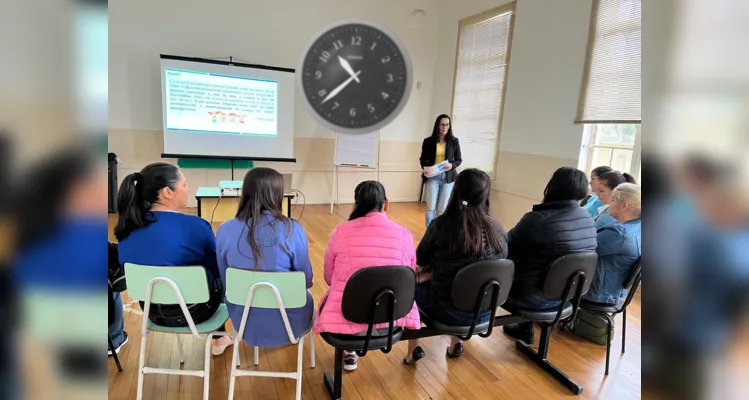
10:38
